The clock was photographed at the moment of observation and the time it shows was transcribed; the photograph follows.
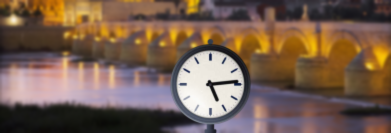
5:14
